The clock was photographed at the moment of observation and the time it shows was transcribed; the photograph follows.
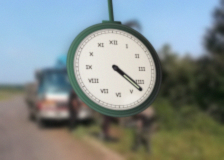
4:22
